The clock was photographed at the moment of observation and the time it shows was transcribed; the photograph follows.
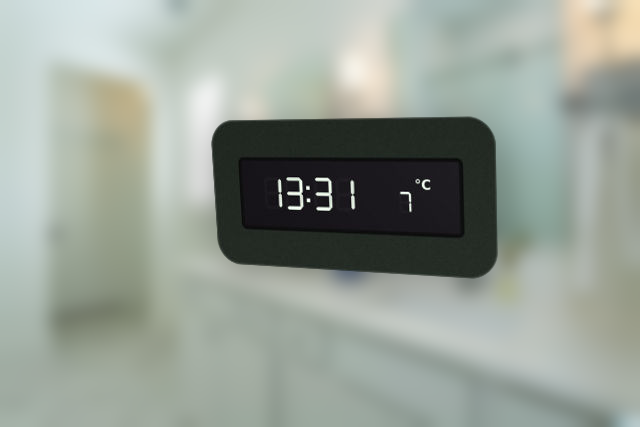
13:31
